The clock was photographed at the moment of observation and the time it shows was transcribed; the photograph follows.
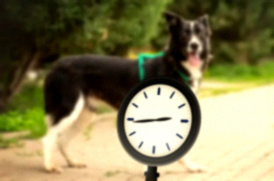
2:44
